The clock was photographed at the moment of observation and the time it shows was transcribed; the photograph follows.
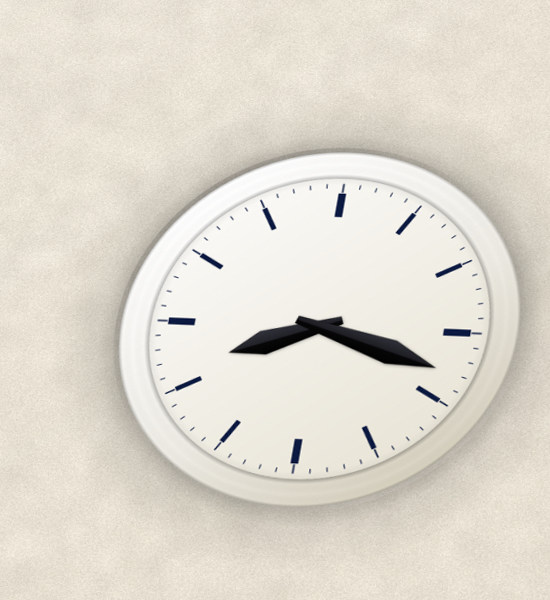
8:18
